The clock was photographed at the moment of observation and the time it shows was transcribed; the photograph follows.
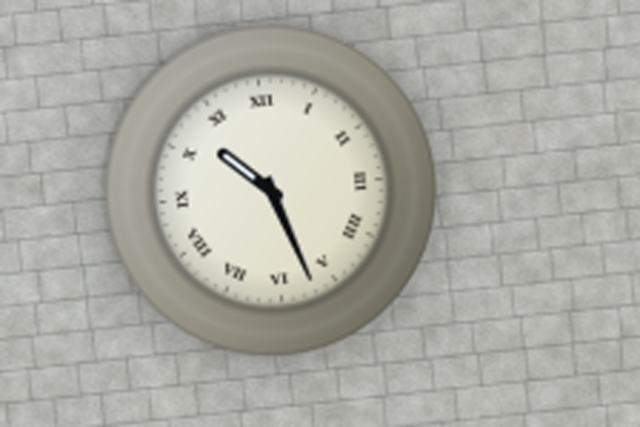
10:27
